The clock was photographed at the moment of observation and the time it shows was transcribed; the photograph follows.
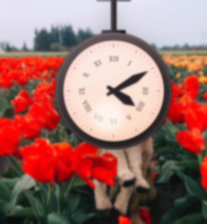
4:10
